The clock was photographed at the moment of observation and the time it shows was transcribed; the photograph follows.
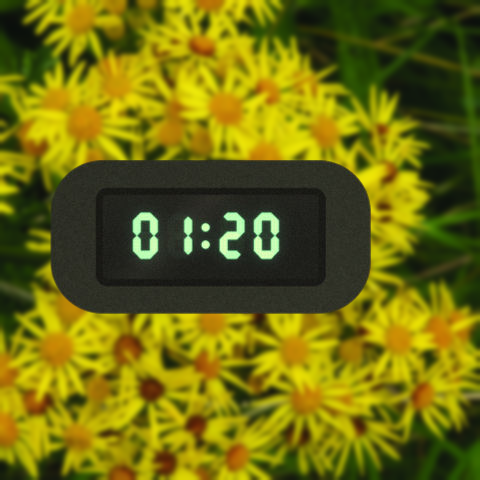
1:20
